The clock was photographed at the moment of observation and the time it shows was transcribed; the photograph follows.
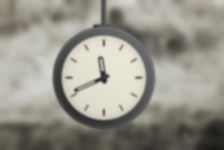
11:41
